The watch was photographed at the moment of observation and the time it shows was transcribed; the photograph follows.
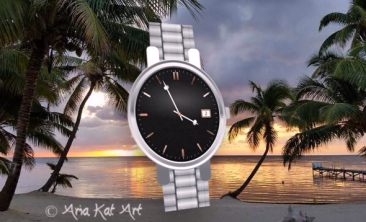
3:56
